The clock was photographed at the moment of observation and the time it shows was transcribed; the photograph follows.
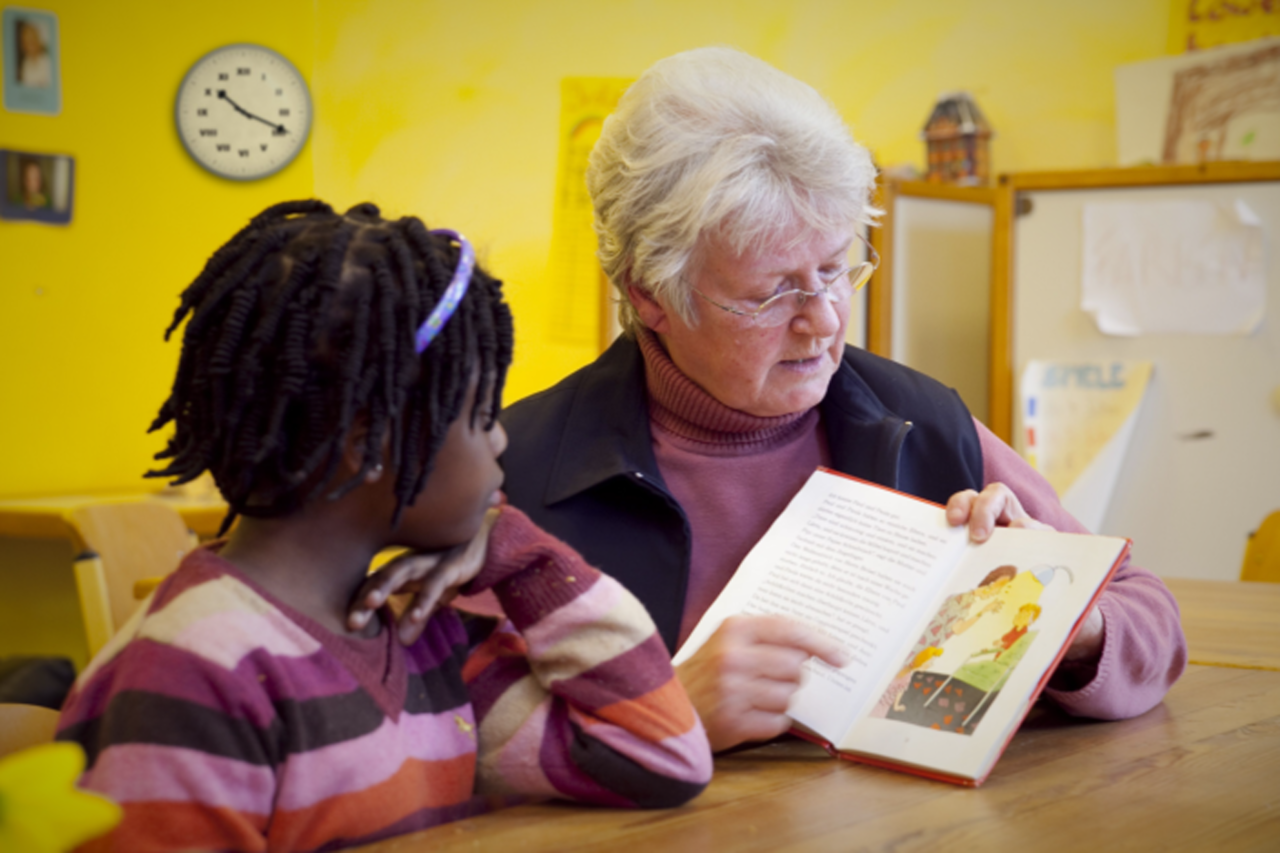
10:19
